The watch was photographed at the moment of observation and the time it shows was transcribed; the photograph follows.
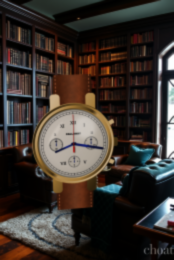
8:17
